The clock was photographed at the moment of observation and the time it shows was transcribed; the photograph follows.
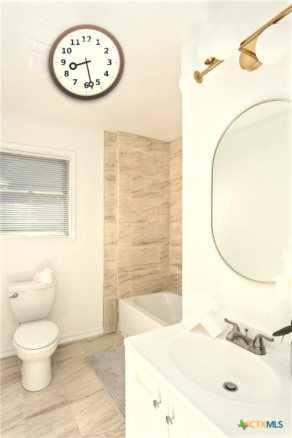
8:28
